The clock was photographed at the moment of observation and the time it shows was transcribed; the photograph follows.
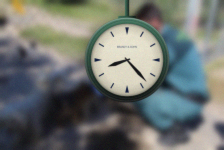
8:23
